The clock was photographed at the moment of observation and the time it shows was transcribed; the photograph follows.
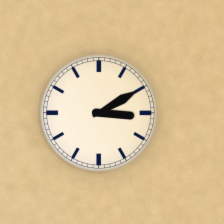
3:10
